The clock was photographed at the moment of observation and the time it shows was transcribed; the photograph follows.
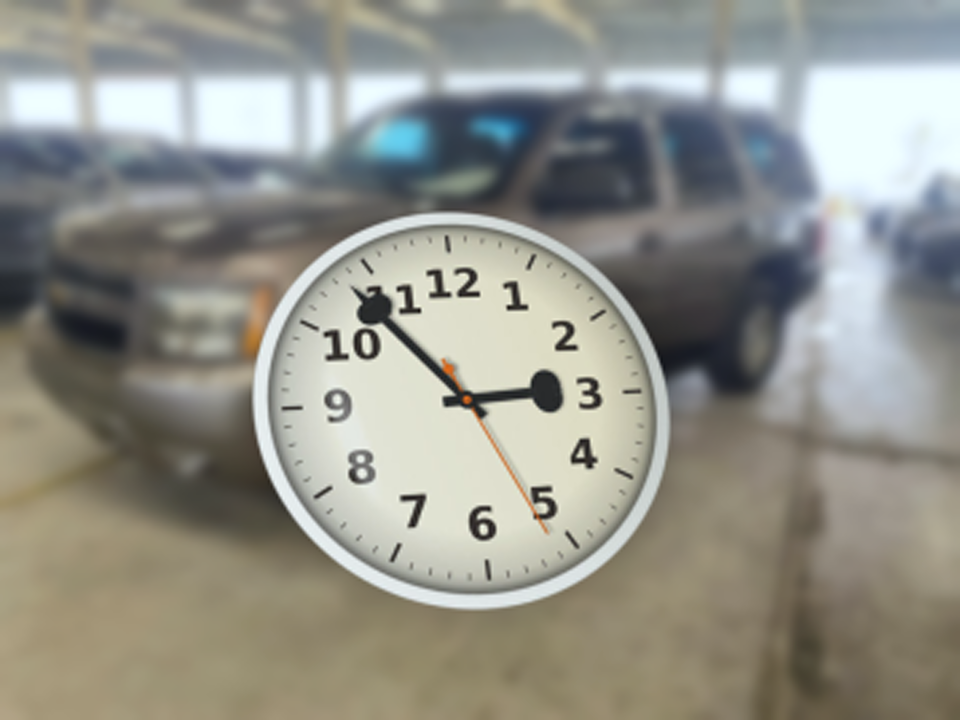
2:53:26
